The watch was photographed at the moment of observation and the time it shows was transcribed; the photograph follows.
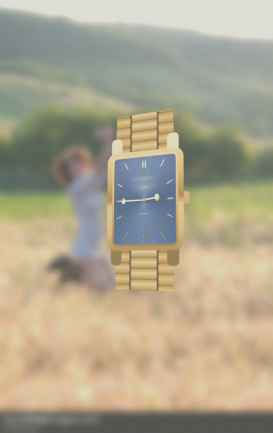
2:45
